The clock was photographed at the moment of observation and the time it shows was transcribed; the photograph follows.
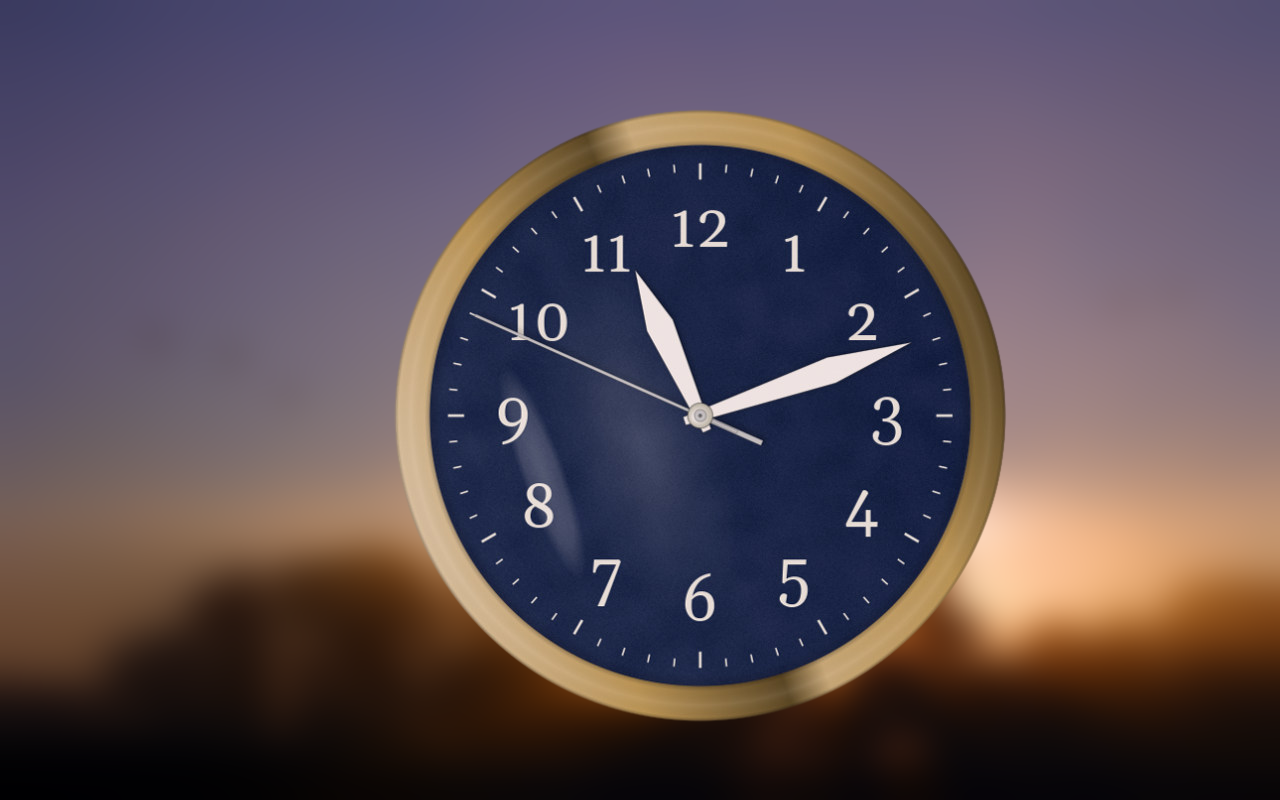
11:11:49
